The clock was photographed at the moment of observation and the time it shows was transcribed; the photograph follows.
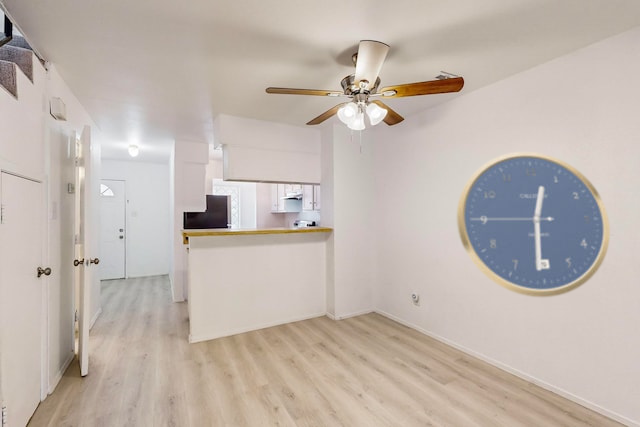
12:30:45
